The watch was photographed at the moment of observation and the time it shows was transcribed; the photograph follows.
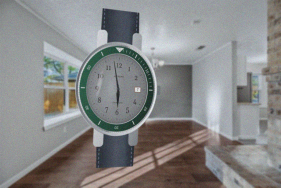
5:58
